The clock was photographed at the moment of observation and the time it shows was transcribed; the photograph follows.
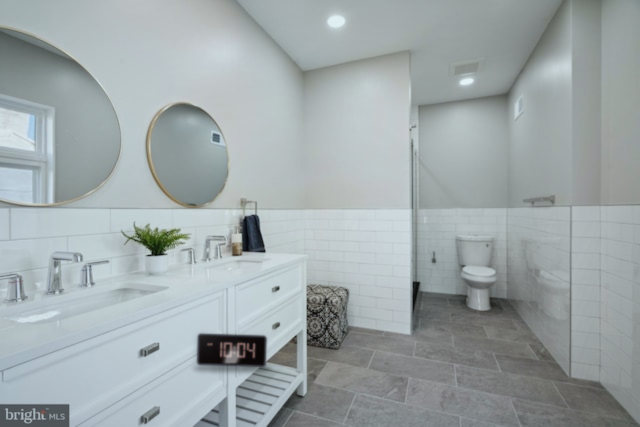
10:04
